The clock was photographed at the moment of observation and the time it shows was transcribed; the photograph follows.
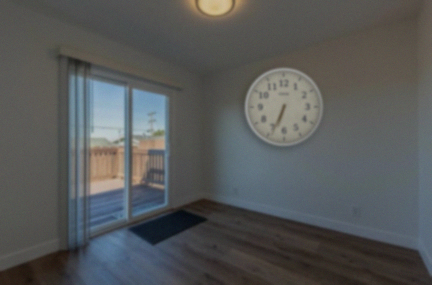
6:34
